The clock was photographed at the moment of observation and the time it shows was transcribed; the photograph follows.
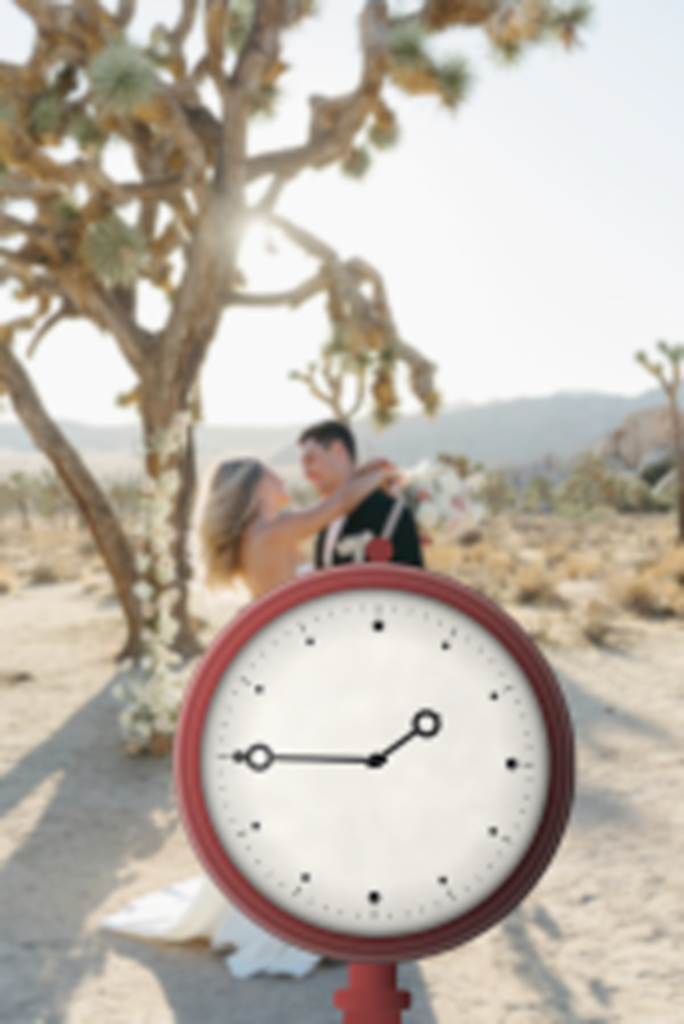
1:45
